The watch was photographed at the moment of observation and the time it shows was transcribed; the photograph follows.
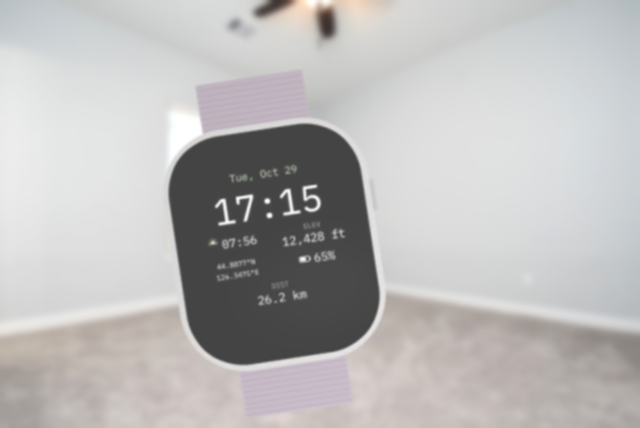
17:15
